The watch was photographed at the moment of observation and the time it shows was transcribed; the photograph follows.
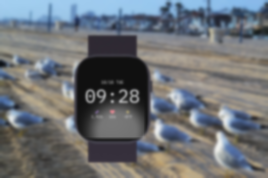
9:28
